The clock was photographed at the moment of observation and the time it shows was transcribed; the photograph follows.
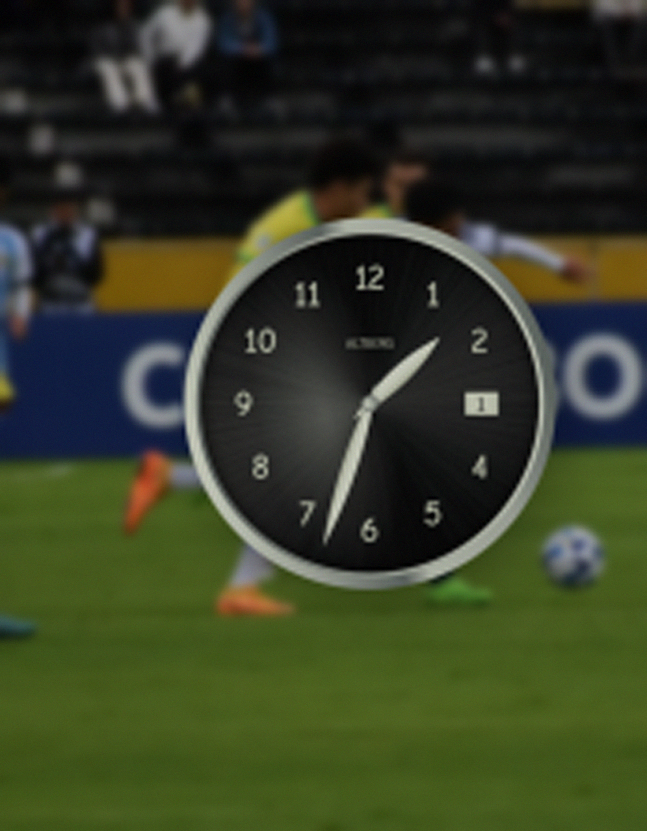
1:33
